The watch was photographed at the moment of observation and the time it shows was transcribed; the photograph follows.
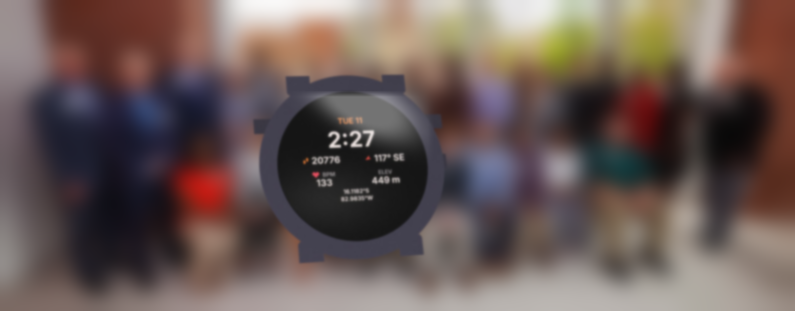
2:27
